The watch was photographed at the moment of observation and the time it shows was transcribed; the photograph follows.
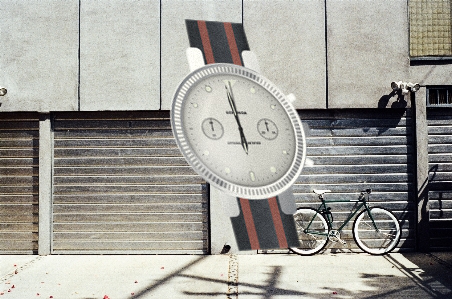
5:59
